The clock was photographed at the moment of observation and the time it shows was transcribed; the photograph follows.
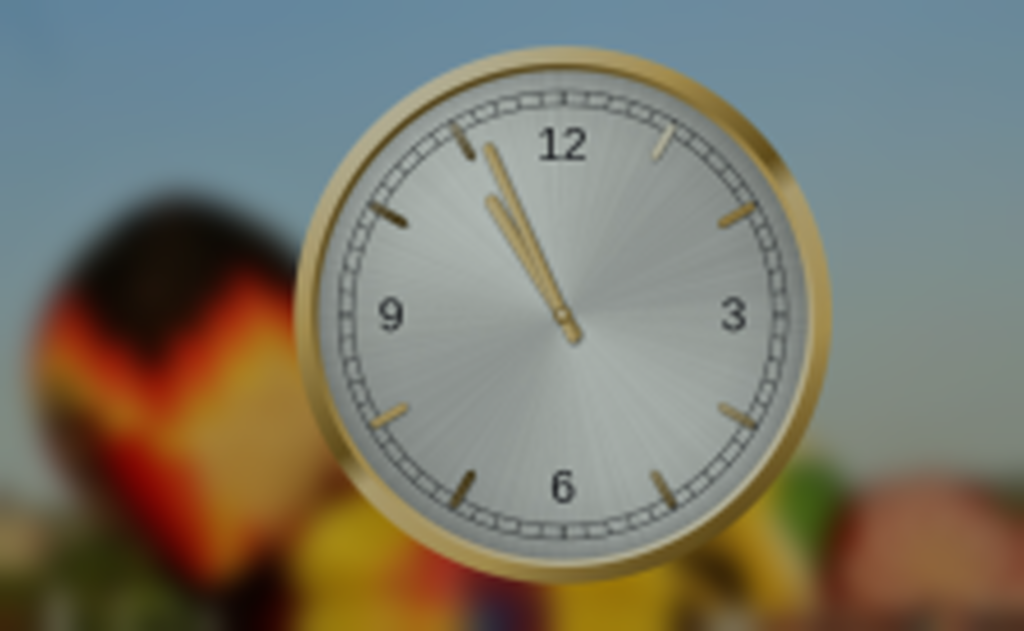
10:56
